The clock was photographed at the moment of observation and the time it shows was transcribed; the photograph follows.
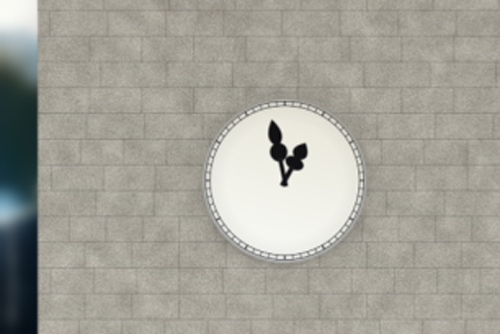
12:58
